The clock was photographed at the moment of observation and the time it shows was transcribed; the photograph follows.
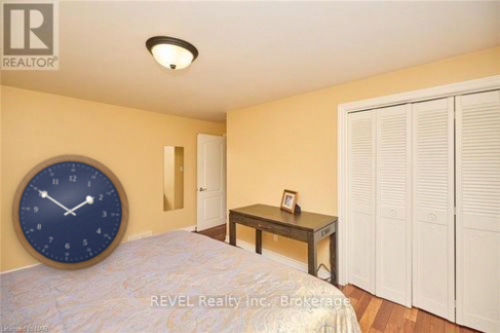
1:50
